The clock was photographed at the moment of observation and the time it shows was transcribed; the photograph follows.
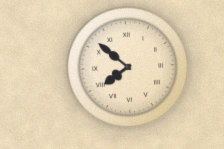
7:52
